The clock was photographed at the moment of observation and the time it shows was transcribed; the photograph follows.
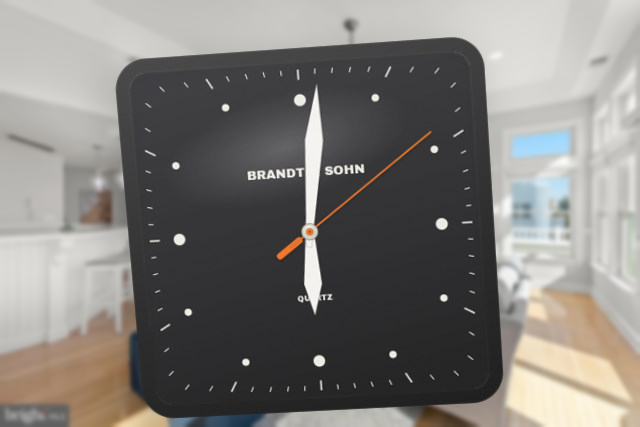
6:01:09
